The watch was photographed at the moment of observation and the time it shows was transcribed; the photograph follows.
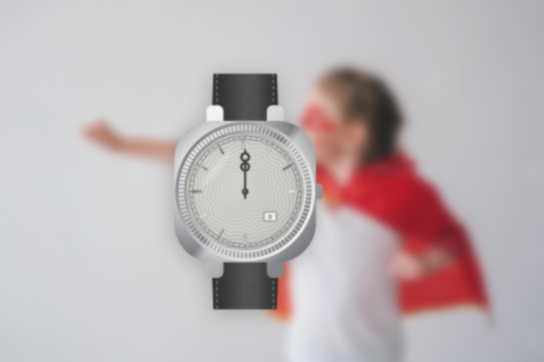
12:00
